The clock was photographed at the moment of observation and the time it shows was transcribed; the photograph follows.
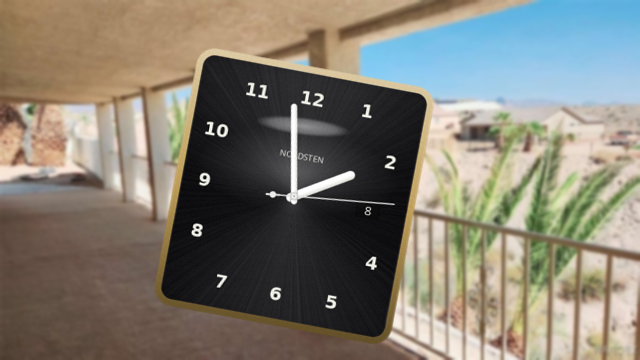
1:58:14
